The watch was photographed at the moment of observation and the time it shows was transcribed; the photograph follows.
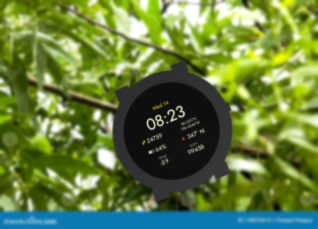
8:23
